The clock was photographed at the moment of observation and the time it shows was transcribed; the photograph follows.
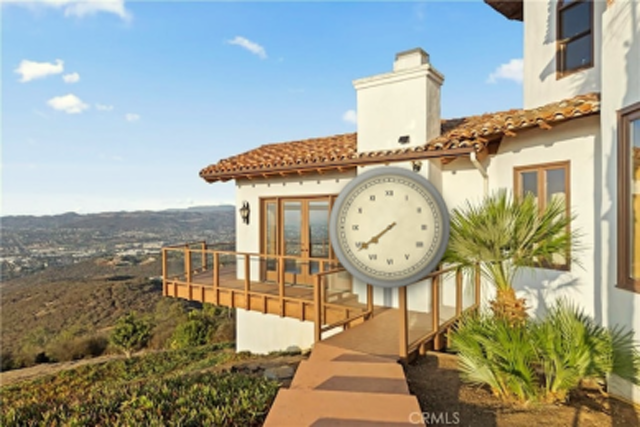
7:39
